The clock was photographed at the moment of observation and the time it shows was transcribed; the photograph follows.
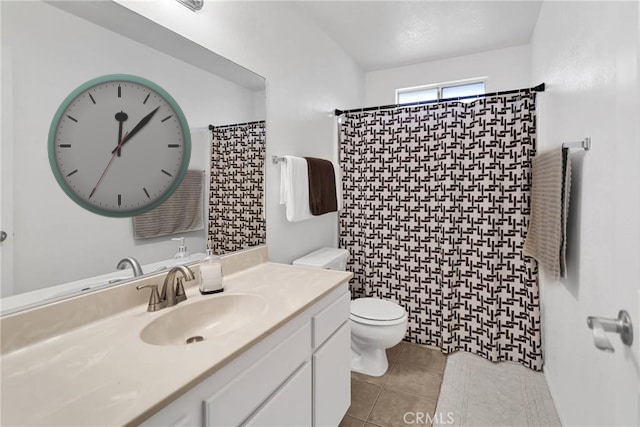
12:07:35
